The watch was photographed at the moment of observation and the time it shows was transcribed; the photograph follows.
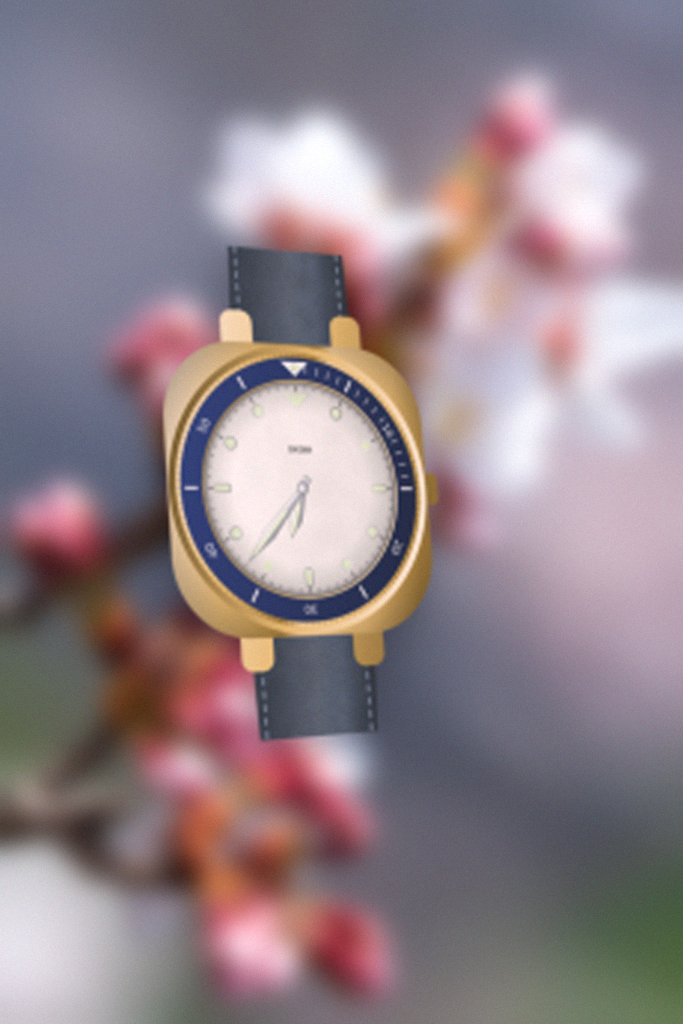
6:37
